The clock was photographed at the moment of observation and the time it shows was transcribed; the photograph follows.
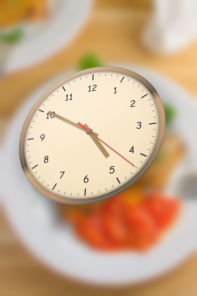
4:50:22
